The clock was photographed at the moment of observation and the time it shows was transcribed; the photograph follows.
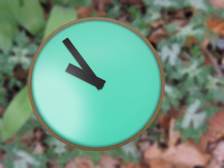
9:54
